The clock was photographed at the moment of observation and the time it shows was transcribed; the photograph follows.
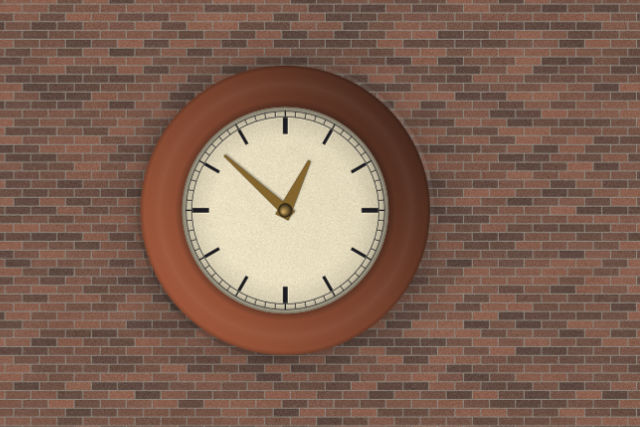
12:52
